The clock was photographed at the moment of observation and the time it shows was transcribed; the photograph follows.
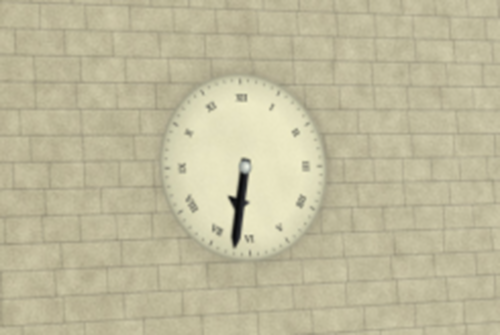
6:32
